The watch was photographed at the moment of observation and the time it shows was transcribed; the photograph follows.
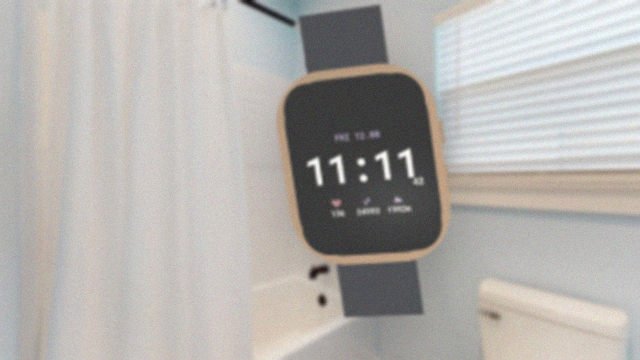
11:11
